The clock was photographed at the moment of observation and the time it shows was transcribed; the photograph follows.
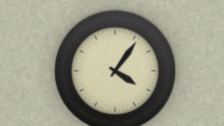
4:06
